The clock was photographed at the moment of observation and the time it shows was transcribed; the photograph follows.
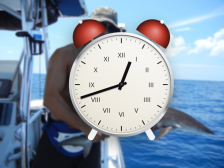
12:42
